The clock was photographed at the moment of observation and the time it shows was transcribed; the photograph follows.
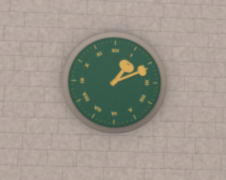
1:11
